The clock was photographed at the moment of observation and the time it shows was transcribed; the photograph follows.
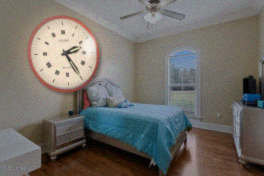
2:25
